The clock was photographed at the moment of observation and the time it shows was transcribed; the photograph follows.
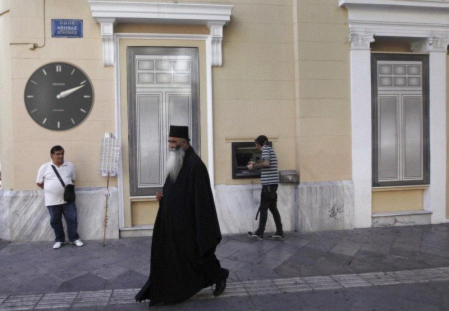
2:11
